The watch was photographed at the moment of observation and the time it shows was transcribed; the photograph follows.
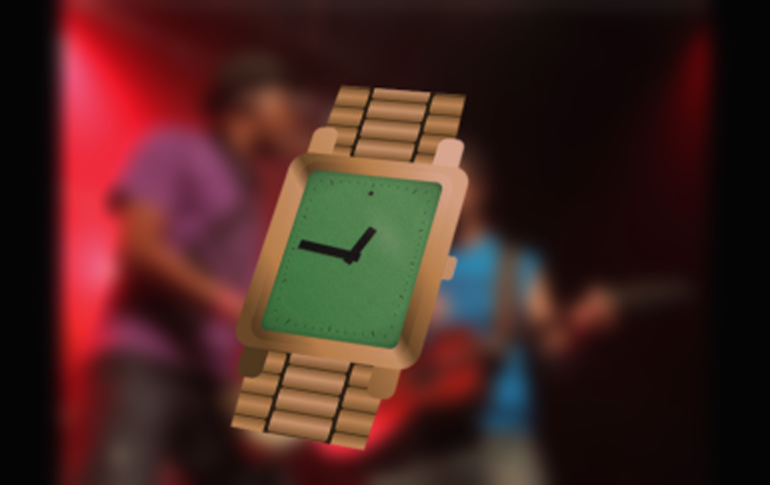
12:46
